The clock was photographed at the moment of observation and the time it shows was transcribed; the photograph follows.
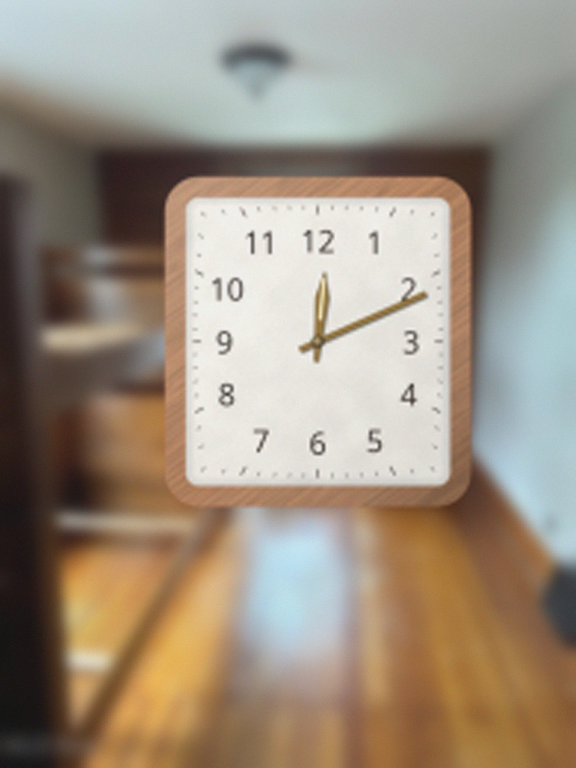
12:11
